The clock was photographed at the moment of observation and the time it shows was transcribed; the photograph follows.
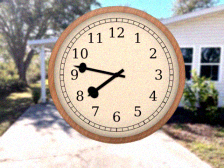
7:47
